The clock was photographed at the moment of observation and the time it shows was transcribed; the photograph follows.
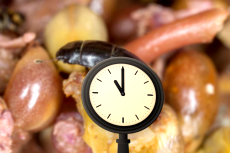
11:00
